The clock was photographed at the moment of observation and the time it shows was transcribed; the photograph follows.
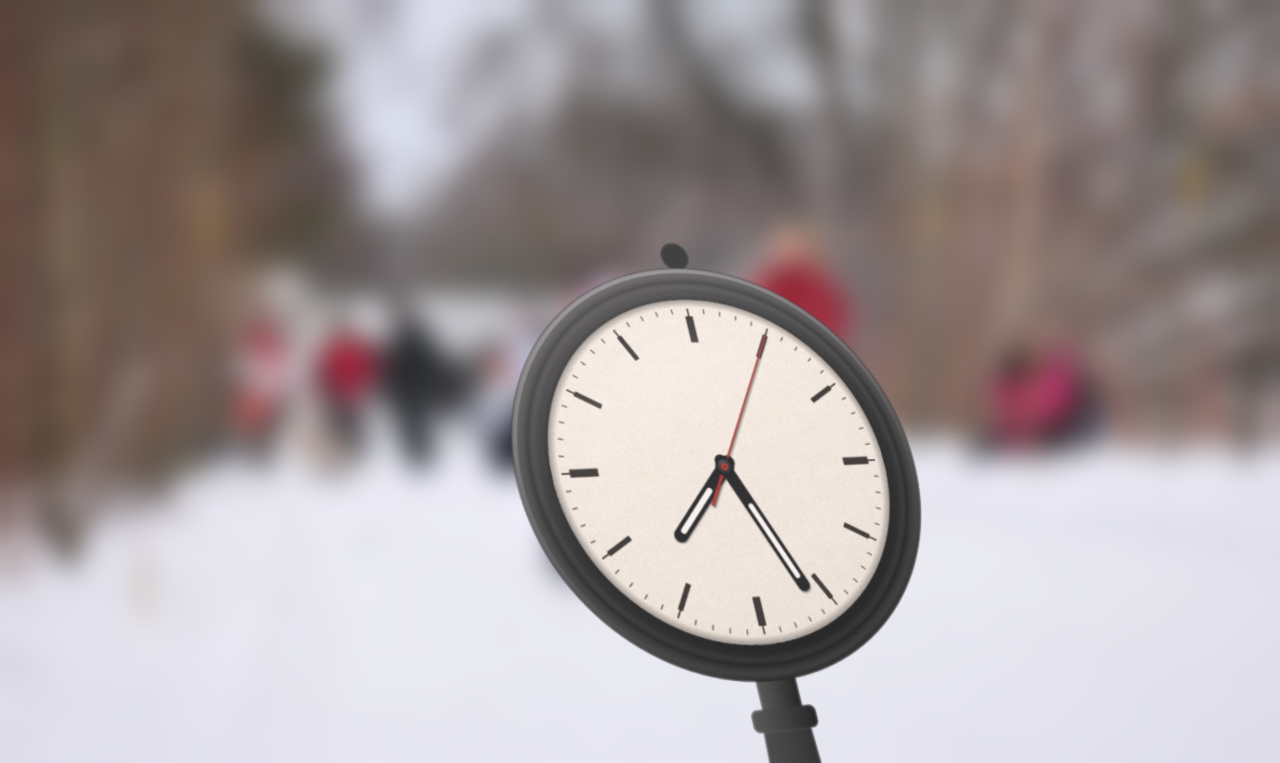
7:26:05
